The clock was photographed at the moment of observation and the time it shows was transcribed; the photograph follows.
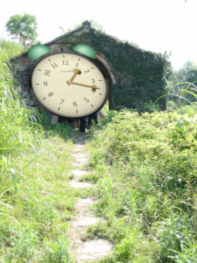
1:18
